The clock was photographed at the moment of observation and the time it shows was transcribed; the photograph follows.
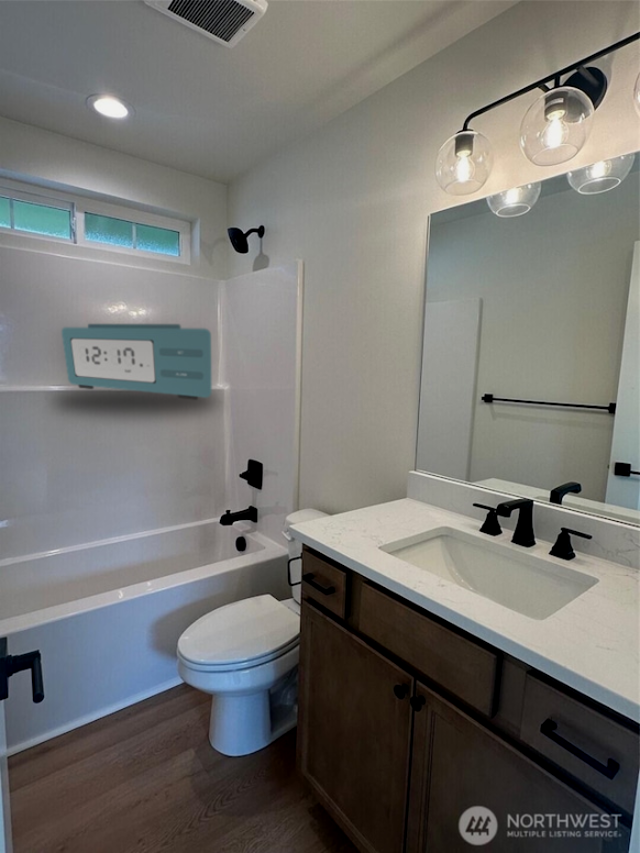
12:17
